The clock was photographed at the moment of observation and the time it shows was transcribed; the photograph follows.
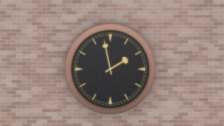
1:58
